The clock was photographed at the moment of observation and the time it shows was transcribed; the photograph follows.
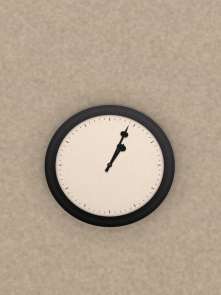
1:04
